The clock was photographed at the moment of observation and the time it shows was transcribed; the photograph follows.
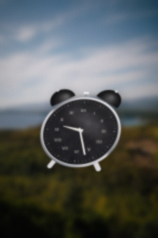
9:27
